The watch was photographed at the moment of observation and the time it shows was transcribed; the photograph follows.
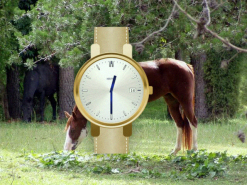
12:30
